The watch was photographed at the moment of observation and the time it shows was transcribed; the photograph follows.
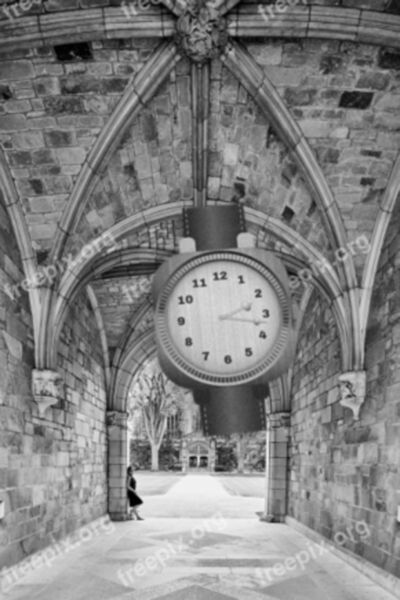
2:17
